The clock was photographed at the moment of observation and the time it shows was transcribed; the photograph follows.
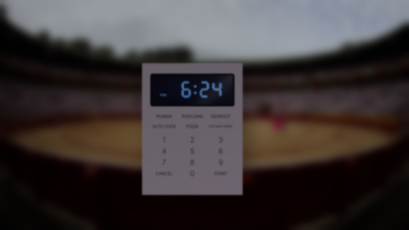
6:24
